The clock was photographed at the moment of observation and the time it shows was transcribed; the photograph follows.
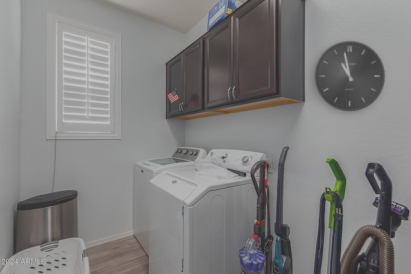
10:58
